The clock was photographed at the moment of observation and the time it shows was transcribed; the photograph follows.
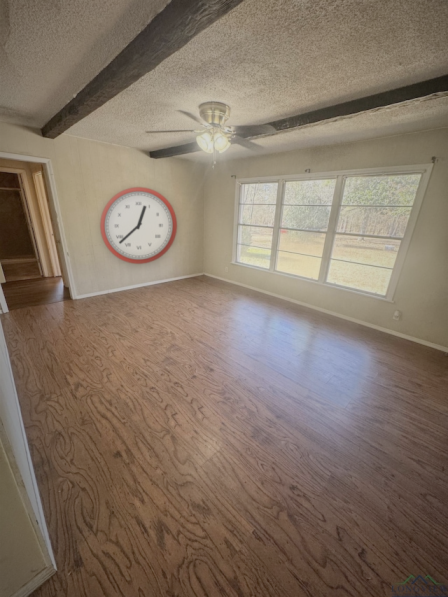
12:38
